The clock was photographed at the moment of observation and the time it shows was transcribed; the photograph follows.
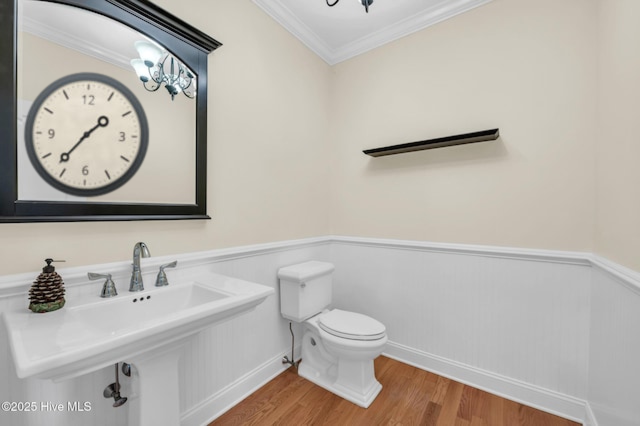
1:37
